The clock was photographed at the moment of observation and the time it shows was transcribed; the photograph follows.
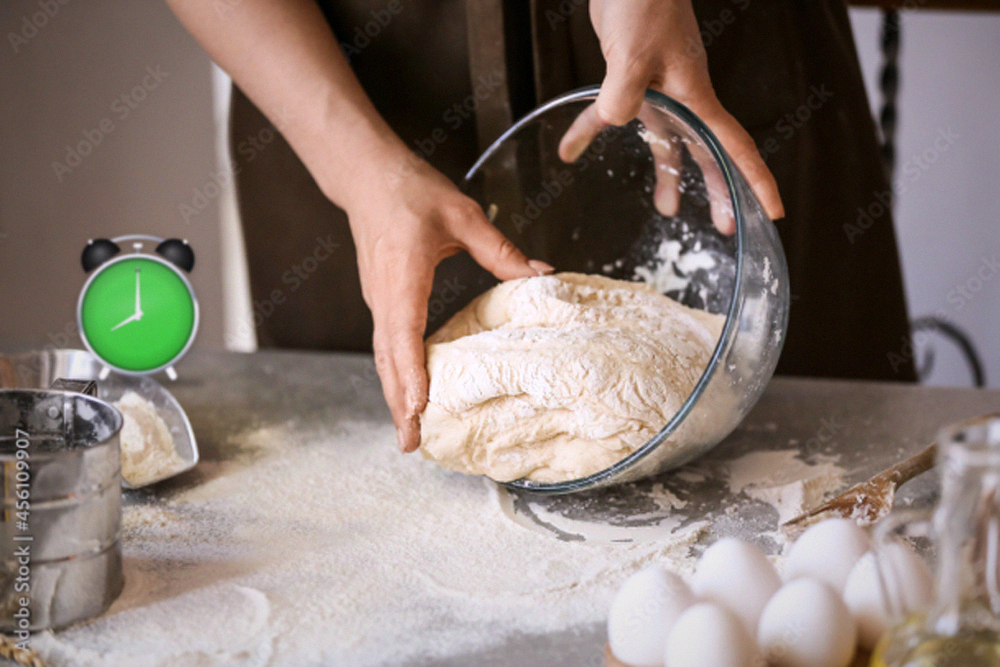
8:00
